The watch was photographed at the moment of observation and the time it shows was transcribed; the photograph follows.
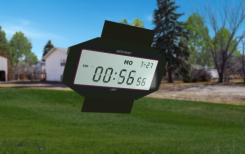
0:56:56
